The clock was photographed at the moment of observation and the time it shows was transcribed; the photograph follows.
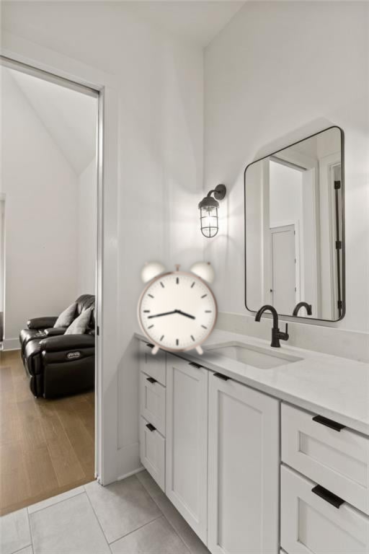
3:43
